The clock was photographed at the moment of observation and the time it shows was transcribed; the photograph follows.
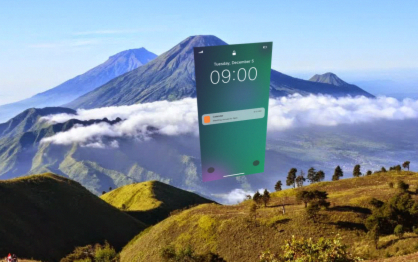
9:00
